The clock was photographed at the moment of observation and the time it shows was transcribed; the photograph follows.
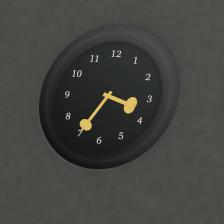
3:35
